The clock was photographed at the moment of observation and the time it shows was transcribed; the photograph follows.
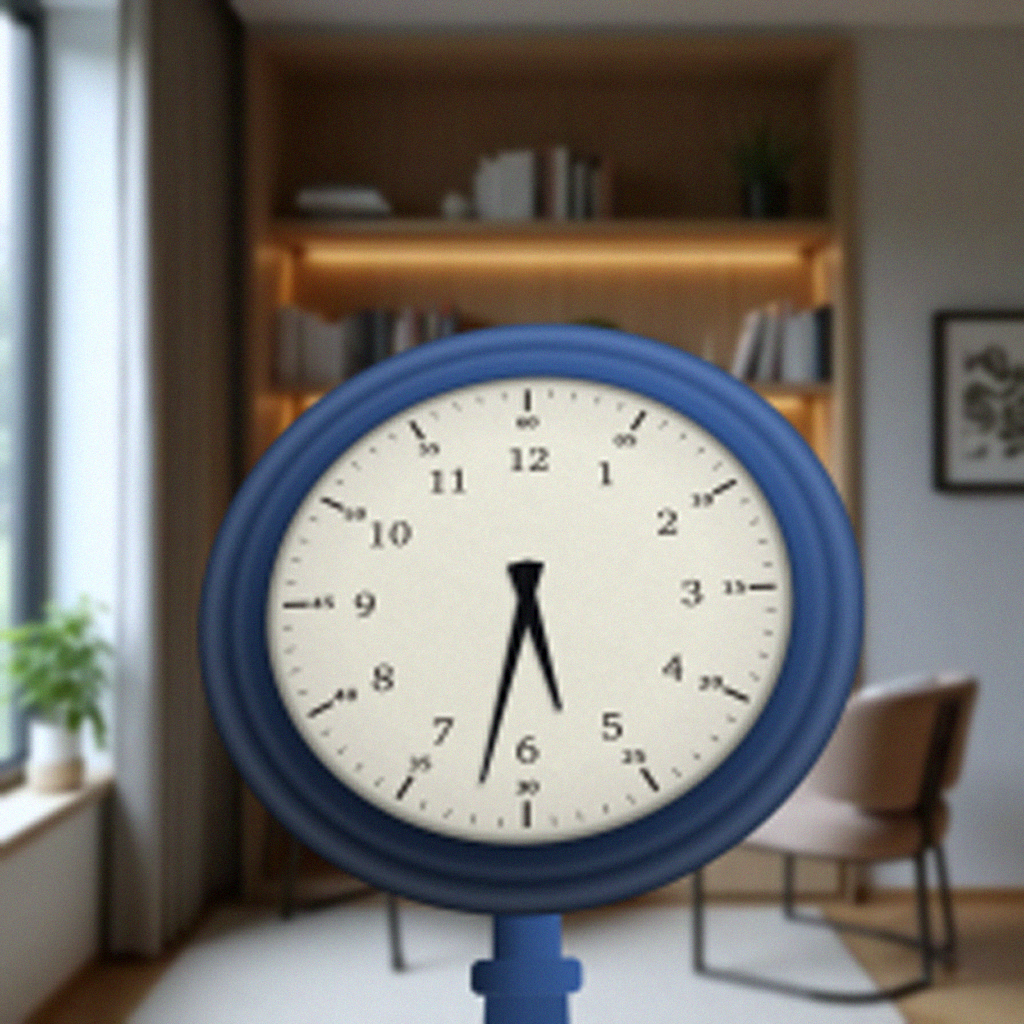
5:32
